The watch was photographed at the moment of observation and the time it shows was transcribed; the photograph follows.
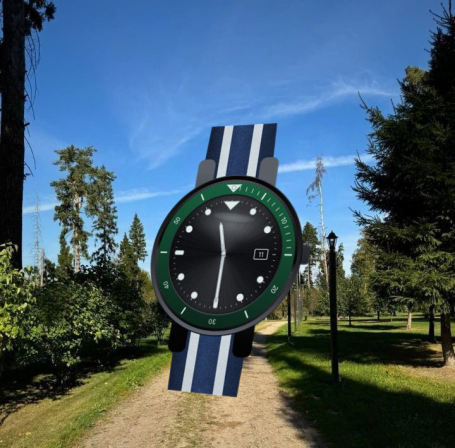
11:30
